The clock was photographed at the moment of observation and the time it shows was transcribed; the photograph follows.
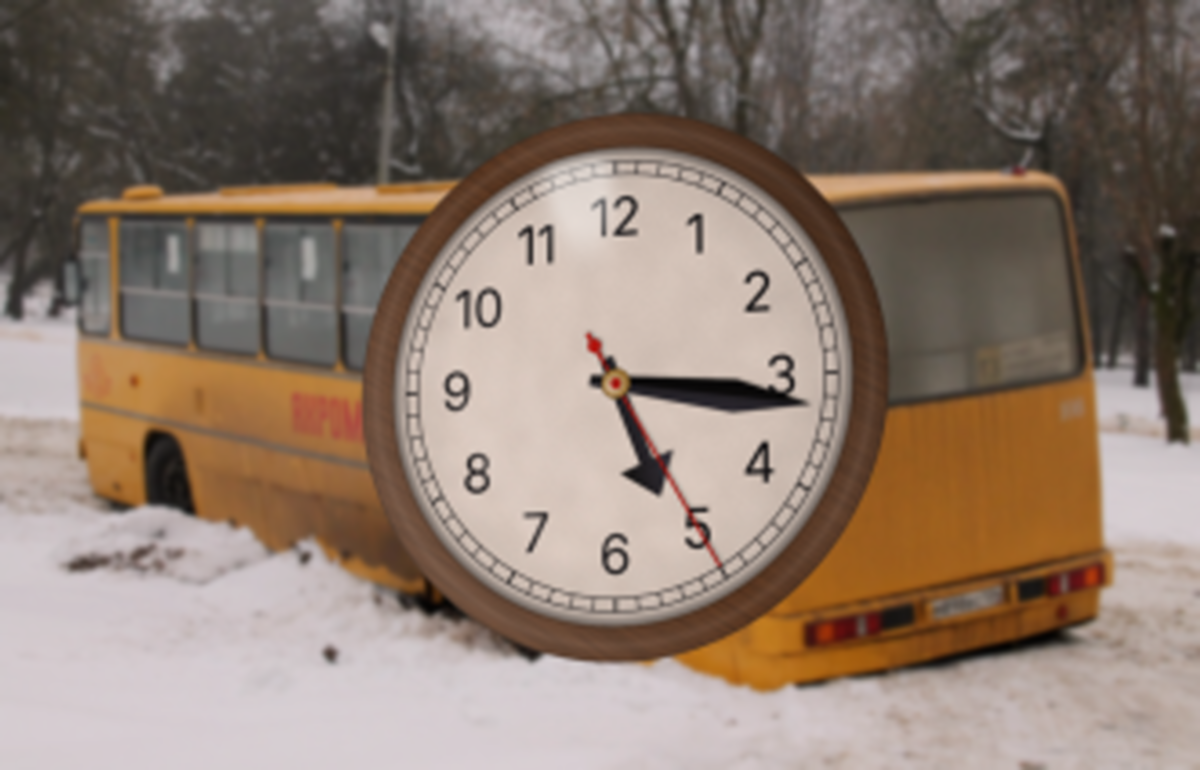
5:16:25
